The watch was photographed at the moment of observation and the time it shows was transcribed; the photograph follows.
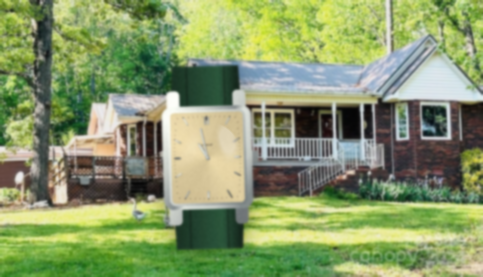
10:58
